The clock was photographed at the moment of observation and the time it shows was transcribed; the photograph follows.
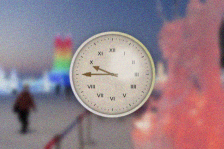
9:45
